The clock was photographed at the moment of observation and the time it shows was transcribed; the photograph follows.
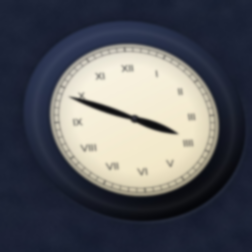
3:49
